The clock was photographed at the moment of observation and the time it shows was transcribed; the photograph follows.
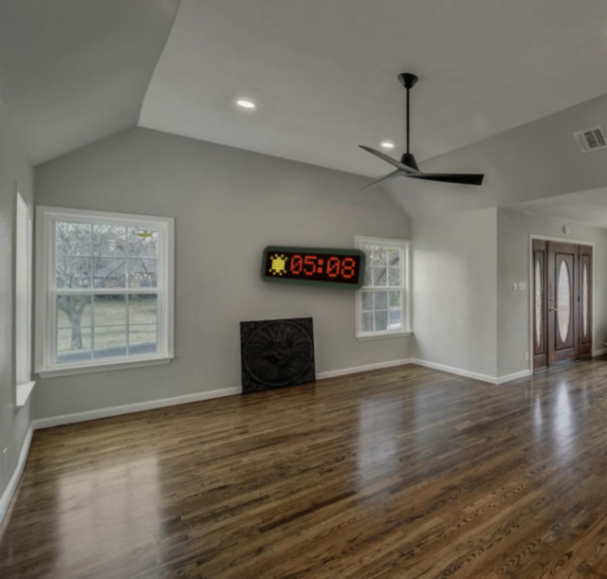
5:08
